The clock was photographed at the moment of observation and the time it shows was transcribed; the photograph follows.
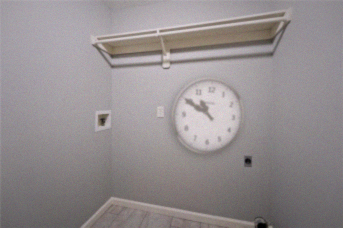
10:50
